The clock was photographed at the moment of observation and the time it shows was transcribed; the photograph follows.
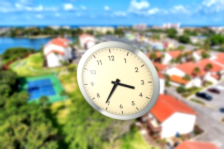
3:36
